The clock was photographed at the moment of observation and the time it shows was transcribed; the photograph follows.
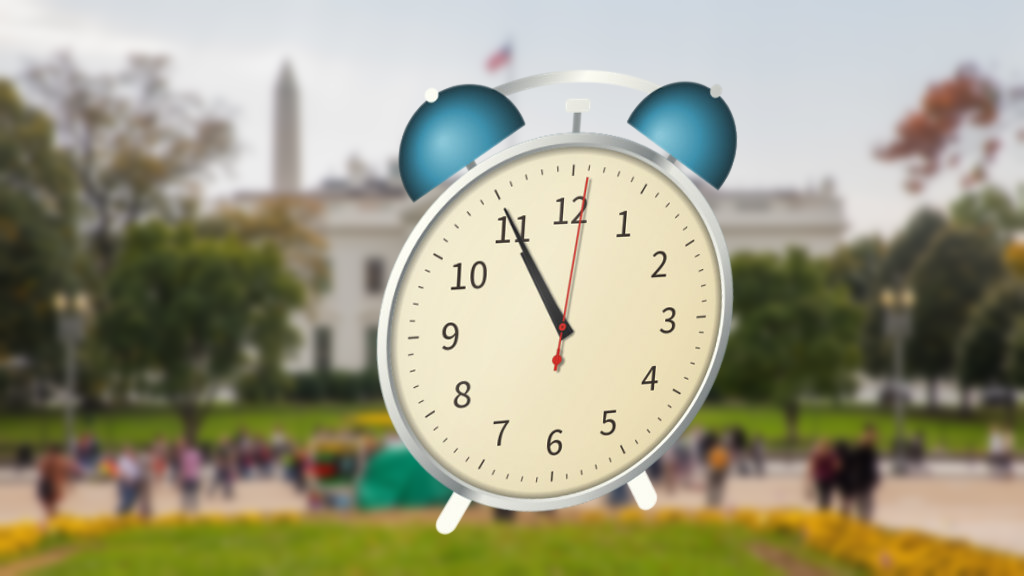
10:55:01
